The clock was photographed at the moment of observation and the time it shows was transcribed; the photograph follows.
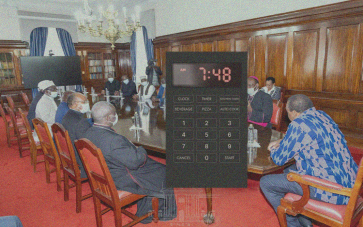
7:48
